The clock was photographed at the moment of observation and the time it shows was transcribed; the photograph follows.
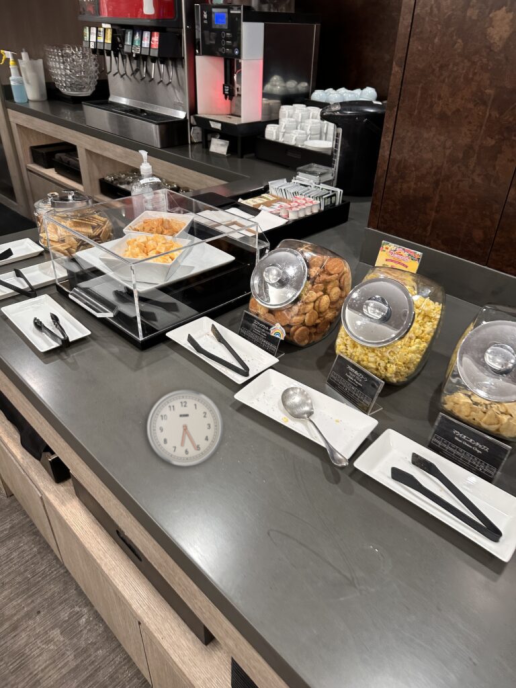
6:26
